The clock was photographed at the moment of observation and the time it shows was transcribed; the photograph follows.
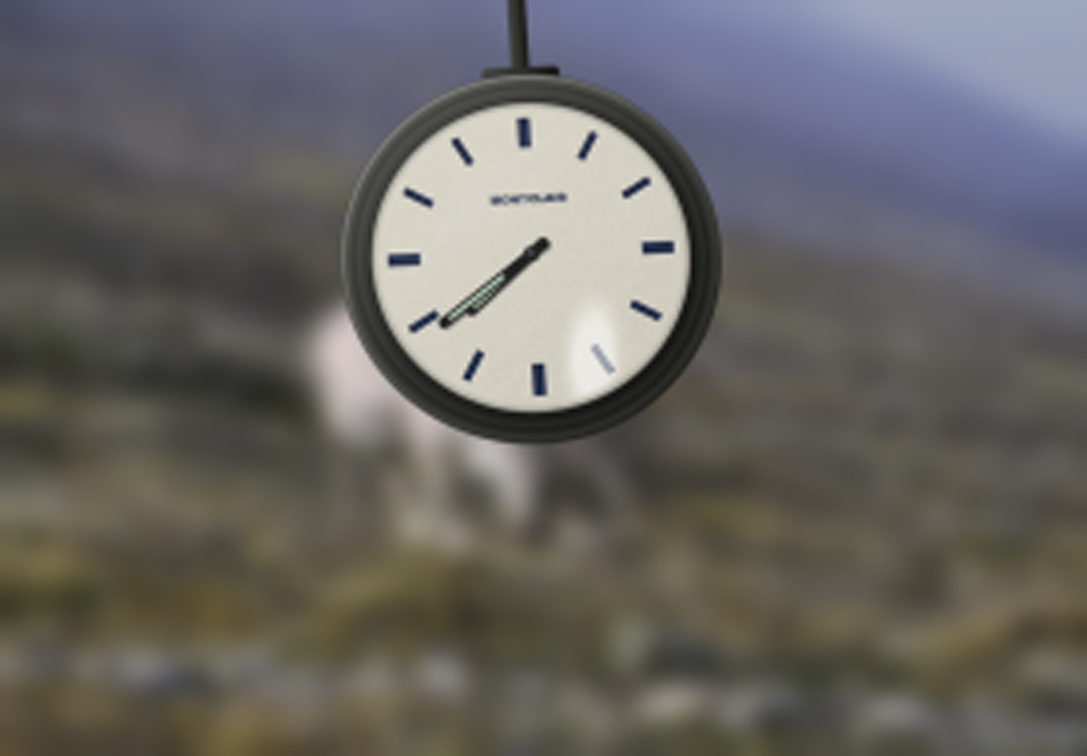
7:39
